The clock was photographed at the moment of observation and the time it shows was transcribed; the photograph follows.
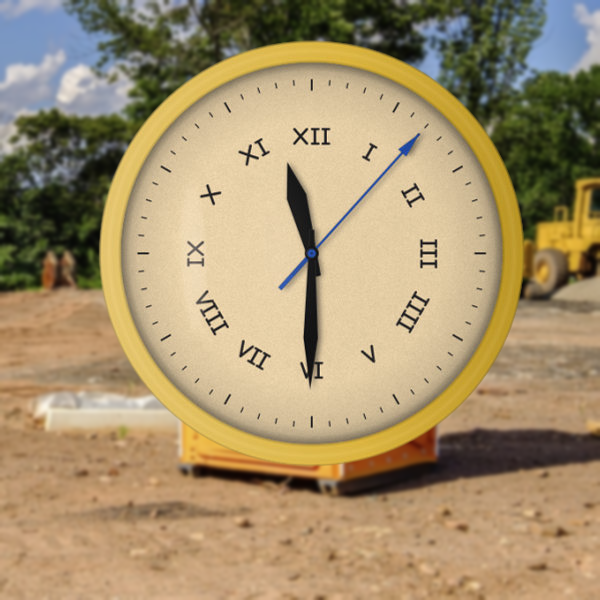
11:30:07
